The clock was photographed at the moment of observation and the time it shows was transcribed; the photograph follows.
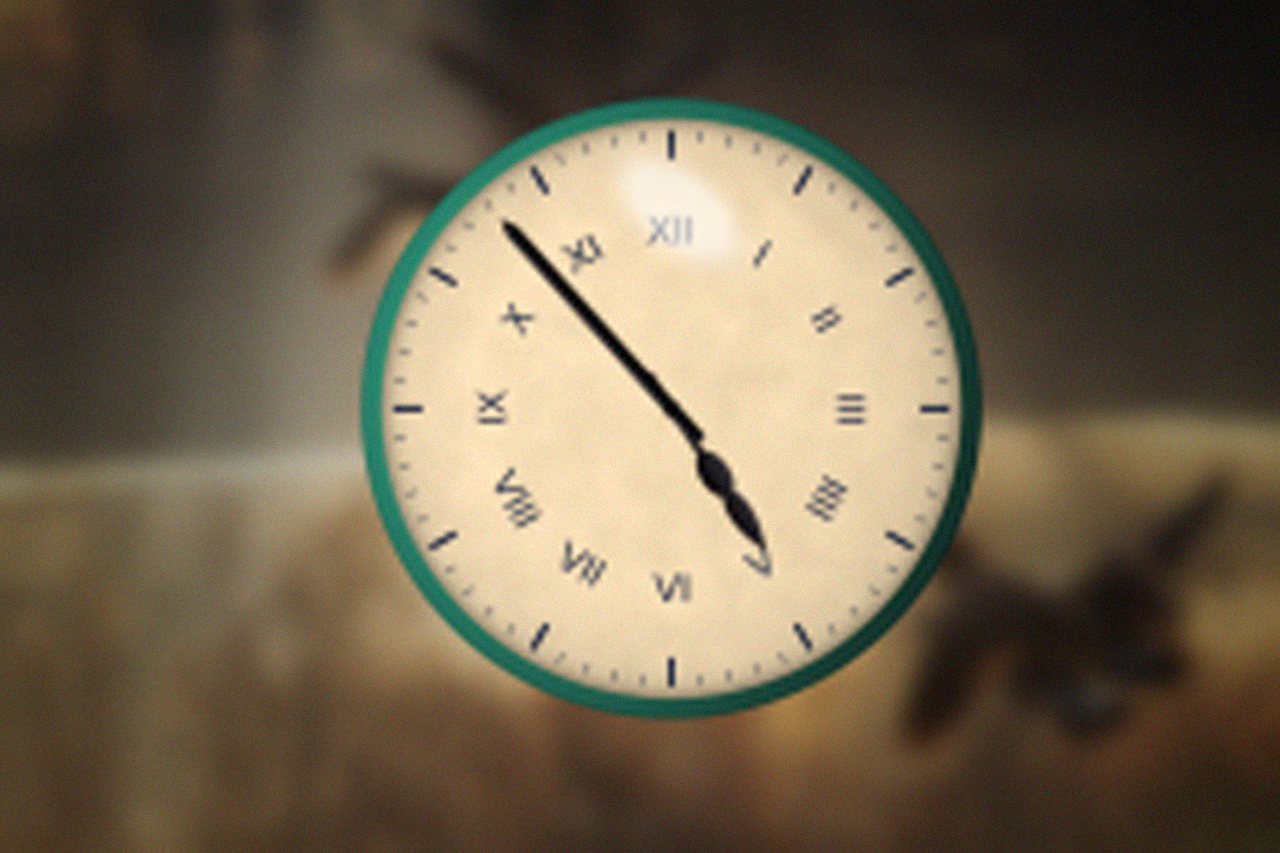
4:53
